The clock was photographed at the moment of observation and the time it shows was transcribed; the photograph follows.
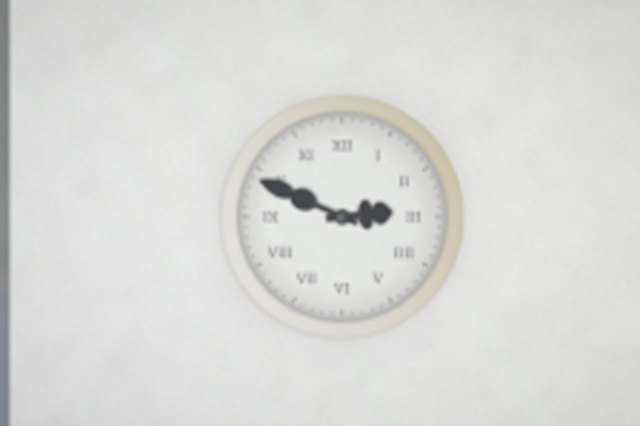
2:49
